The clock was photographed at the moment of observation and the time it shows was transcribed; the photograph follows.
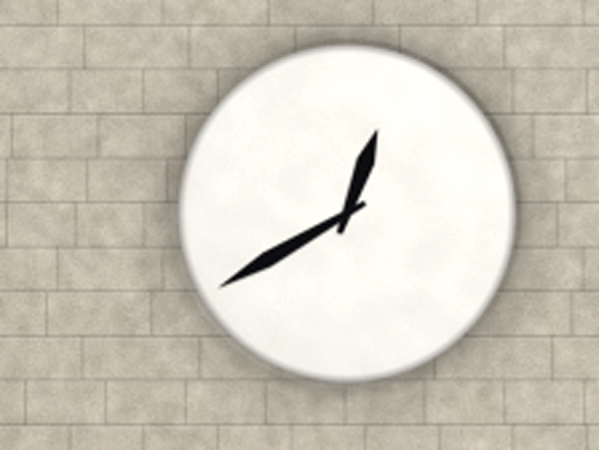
12:40
